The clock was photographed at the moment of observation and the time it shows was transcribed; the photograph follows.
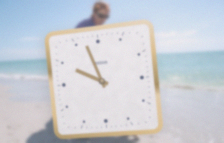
9:57
